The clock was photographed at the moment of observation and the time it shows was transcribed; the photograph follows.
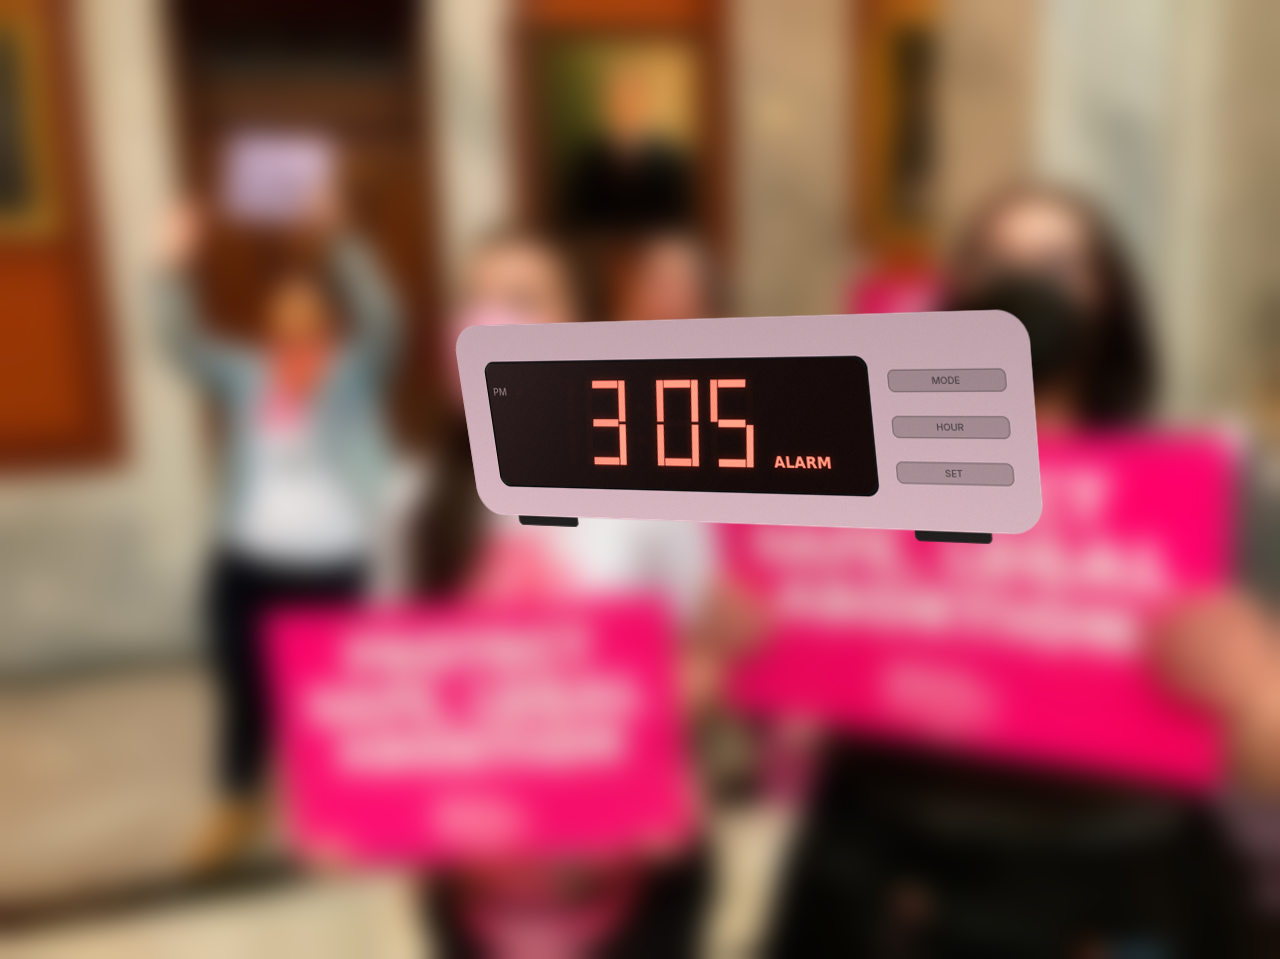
3:05
